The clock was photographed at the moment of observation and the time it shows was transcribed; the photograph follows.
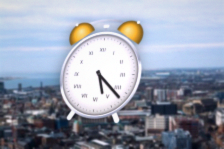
5:22
